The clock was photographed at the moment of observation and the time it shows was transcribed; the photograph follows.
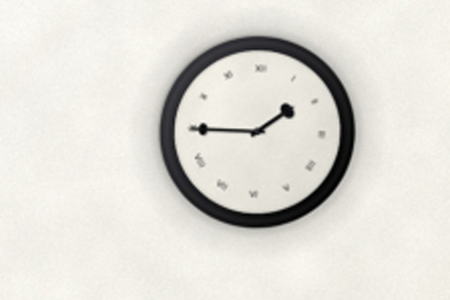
1:45
